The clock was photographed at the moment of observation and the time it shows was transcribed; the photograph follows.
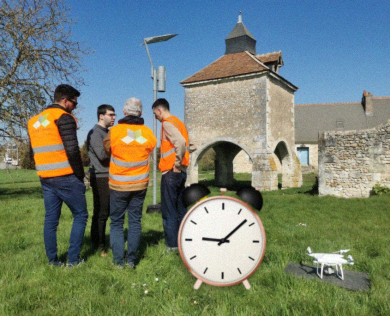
9:08
